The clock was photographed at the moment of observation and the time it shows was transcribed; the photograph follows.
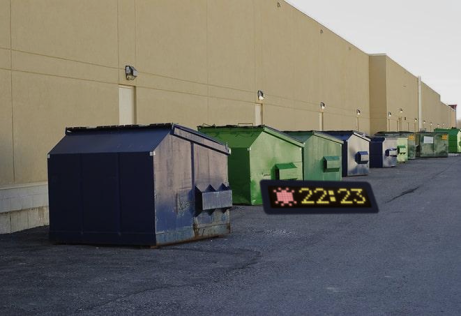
22:23
